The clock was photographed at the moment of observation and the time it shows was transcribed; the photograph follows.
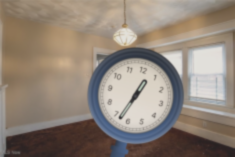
12:33
